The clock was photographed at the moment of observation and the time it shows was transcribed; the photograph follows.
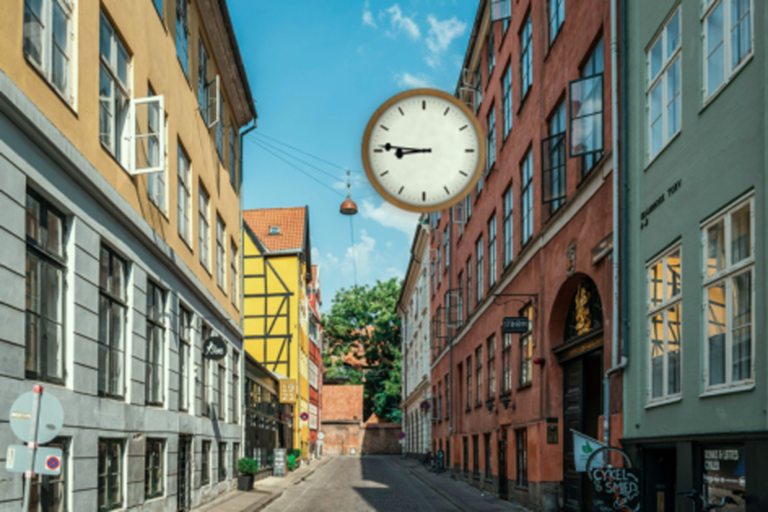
8:46
